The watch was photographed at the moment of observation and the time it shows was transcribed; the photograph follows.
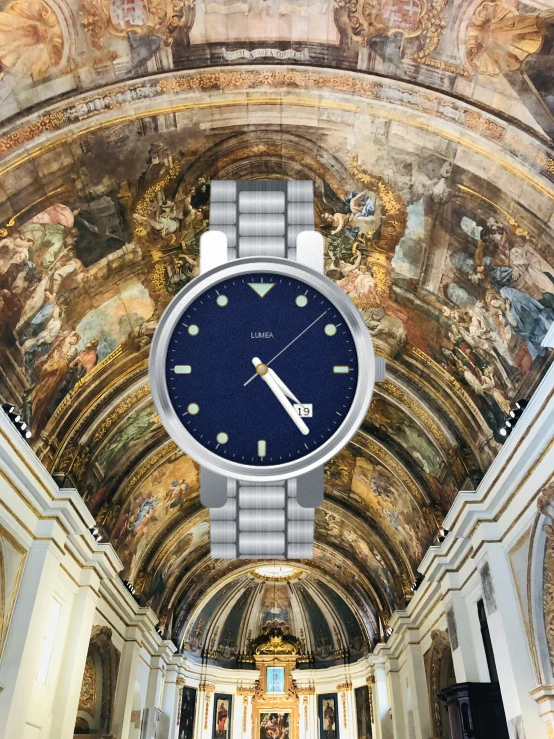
4:24:08
